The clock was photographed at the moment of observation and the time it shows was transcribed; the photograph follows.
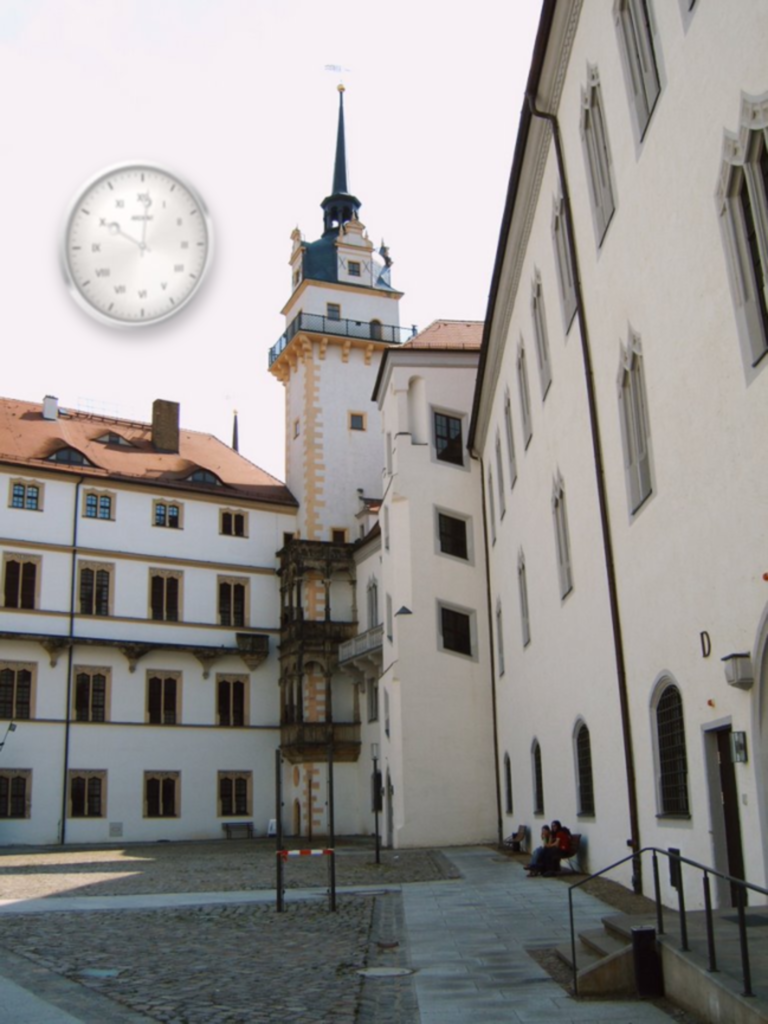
10:01
